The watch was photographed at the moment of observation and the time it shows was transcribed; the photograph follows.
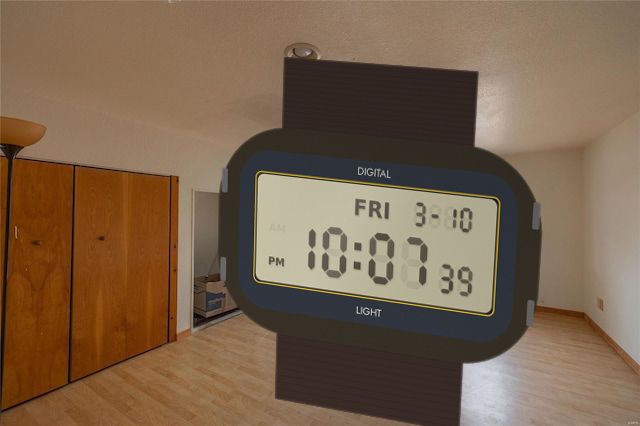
10:07:39
